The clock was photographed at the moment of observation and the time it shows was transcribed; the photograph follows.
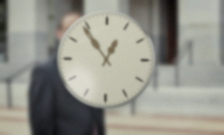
12:54
